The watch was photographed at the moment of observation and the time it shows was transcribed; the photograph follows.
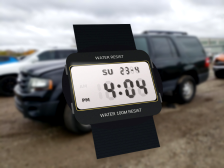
4:04
